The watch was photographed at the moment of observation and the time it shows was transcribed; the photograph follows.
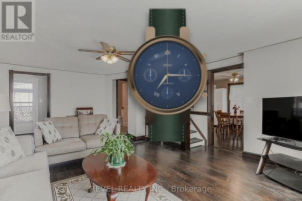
7:15
